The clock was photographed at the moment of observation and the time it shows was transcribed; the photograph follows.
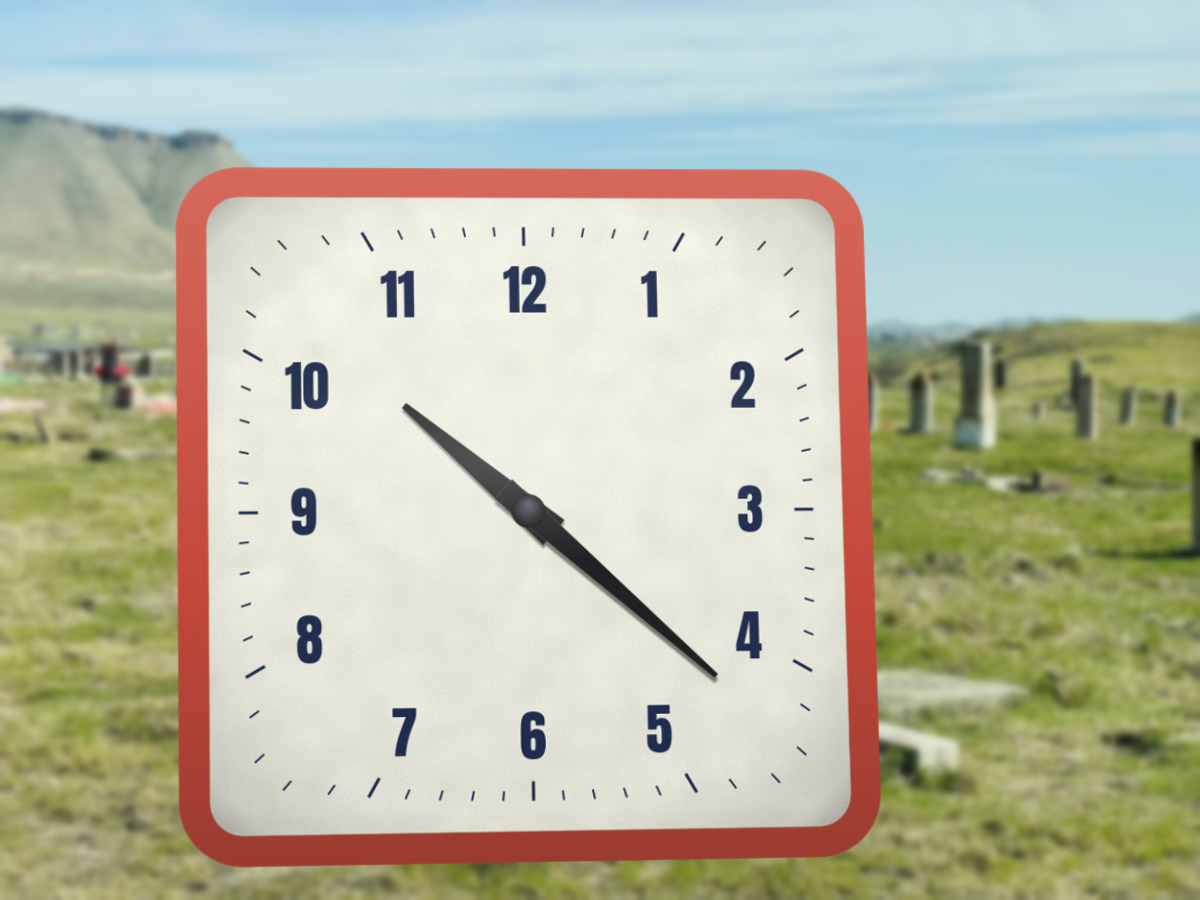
10:22
